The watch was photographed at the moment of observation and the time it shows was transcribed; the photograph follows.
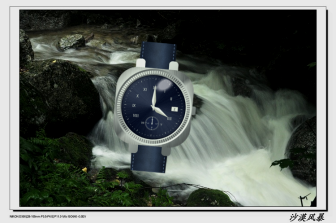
4:00
